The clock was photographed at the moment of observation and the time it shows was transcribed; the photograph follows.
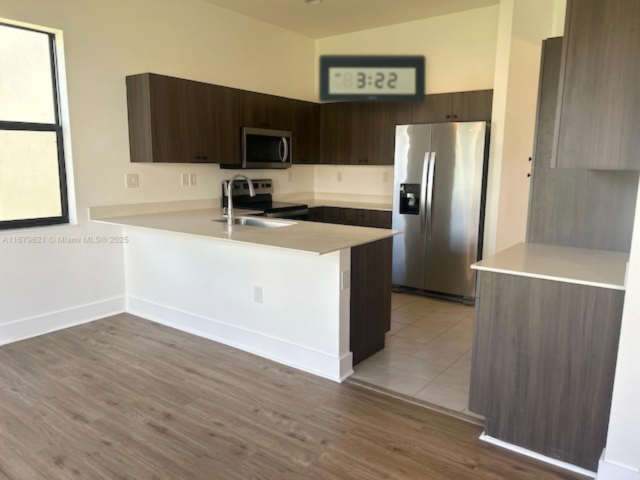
3:22
